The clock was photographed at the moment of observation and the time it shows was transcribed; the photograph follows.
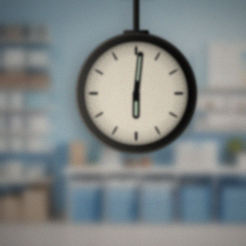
6:01
